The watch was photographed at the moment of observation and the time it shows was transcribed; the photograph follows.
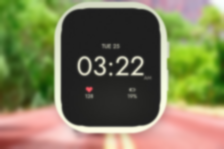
3:22
